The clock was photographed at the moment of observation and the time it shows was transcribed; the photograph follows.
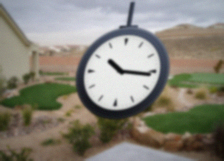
10:16
